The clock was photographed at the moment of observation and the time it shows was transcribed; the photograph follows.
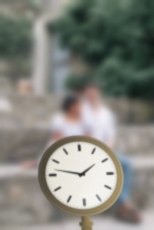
1:47
